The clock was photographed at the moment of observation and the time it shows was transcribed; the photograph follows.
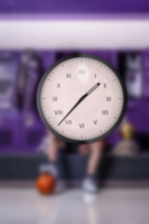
1:37
